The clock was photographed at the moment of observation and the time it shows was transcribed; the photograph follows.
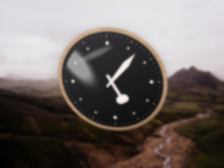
5:07
